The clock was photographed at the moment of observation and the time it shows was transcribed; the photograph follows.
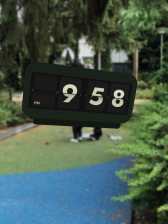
9:58
